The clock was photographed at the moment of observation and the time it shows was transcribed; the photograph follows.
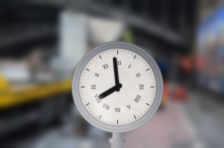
7:59
